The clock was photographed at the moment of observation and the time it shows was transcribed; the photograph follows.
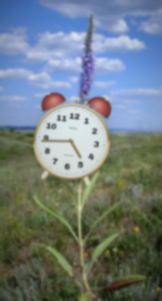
4:44
